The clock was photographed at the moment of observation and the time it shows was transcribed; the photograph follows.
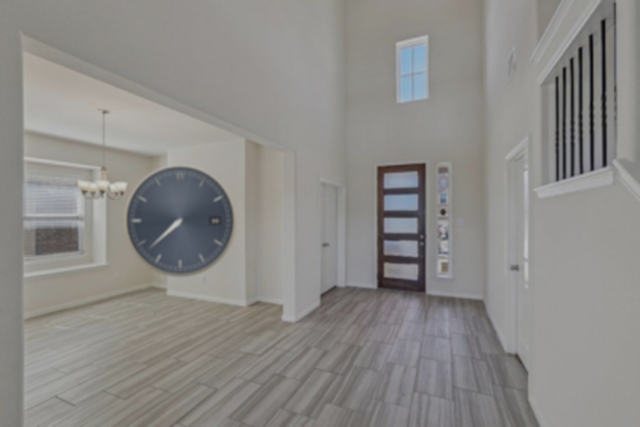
7:38
